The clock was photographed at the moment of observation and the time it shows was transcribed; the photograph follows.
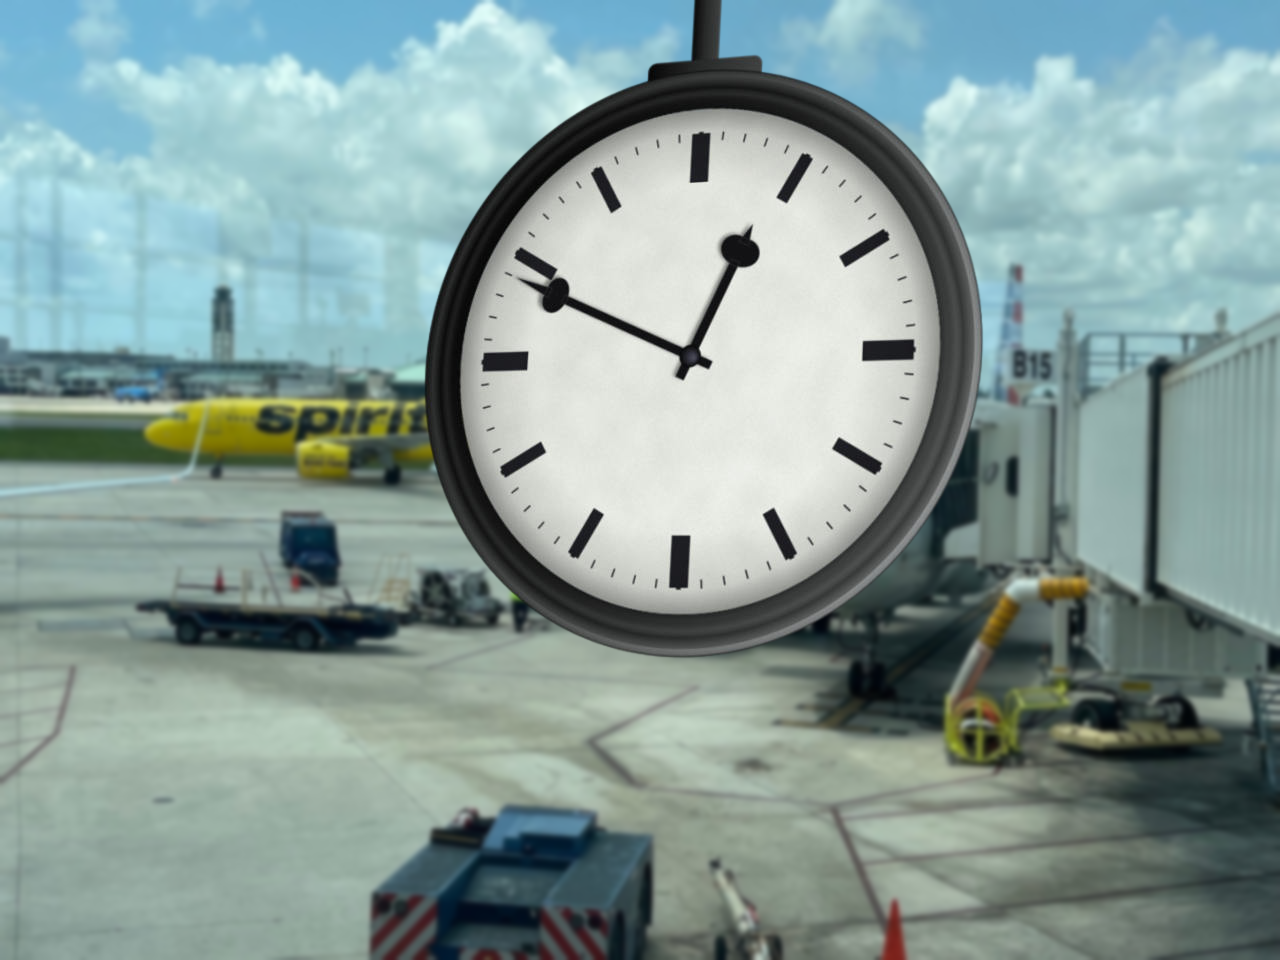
12:49
